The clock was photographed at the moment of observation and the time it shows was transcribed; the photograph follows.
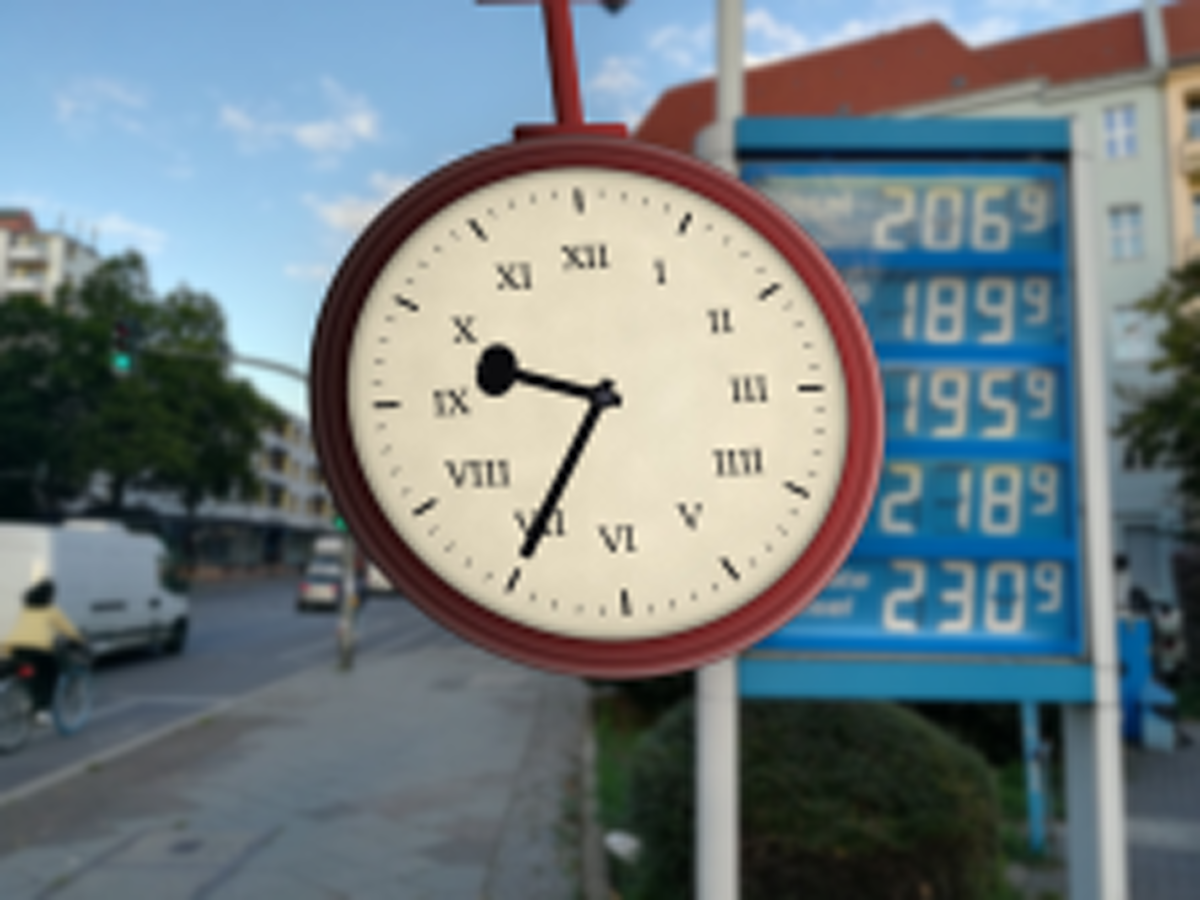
9:35
